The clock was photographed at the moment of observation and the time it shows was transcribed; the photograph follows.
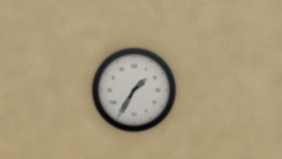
1:35
